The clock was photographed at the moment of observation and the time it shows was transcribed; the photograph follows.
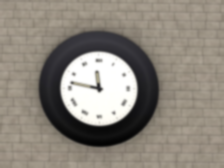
11:47
